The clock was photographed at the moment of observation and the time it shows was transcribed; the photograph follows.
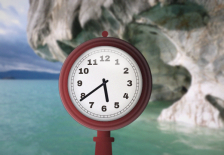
5:39
